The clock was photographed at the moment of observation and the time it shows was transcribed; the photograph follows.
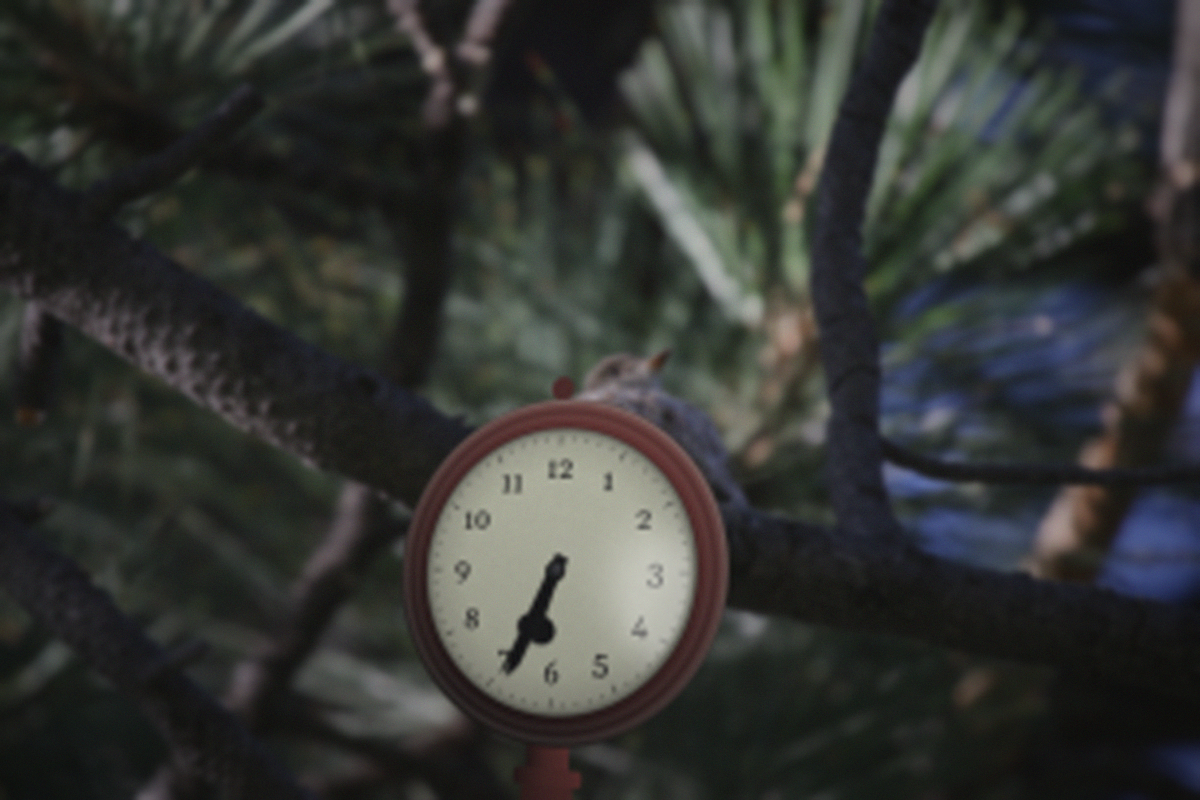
6:34
